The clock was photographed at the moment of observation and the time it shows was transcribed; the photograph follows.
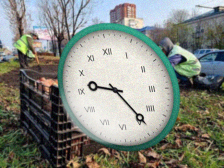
9:24
